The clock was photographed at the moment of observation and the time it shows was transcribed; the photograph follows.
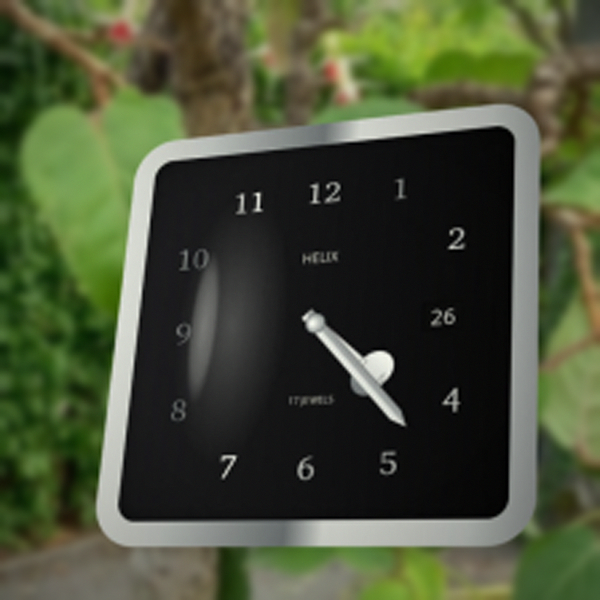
4:23
